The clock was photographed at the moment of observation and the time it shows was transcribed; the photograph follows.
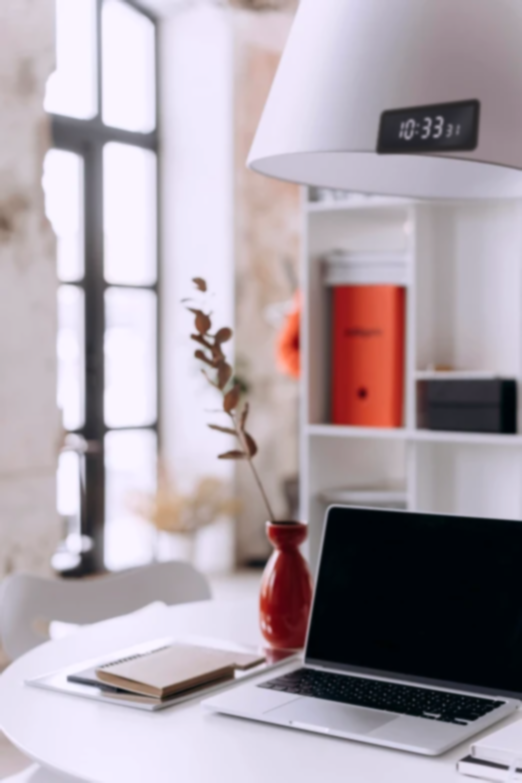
10:33
